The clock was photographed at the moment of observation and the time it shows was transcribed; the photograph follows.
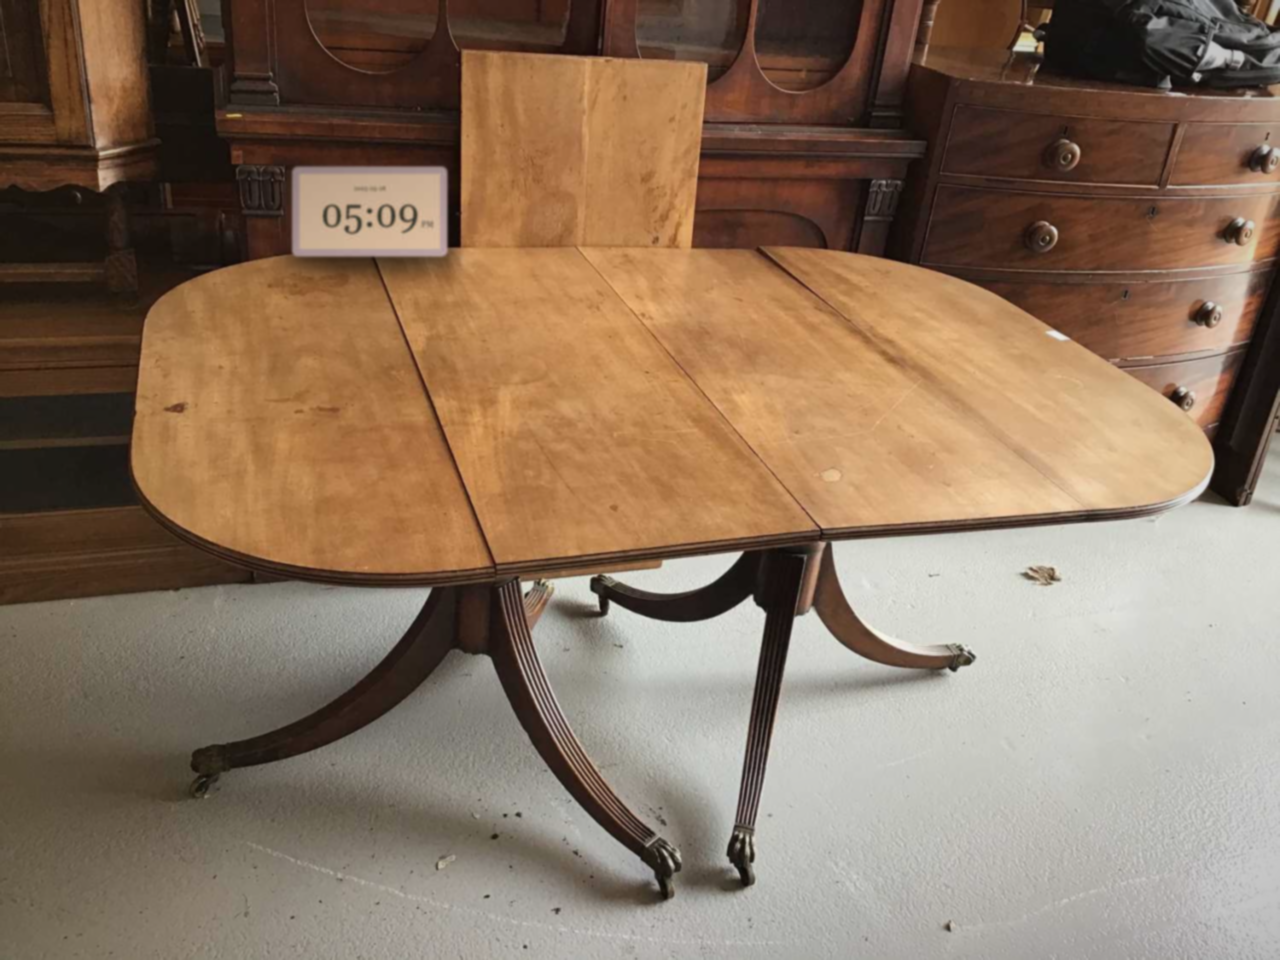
5:09
